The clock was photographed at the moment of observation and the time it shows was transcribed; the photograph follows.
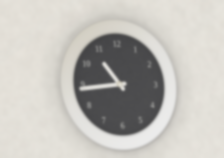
10:44
